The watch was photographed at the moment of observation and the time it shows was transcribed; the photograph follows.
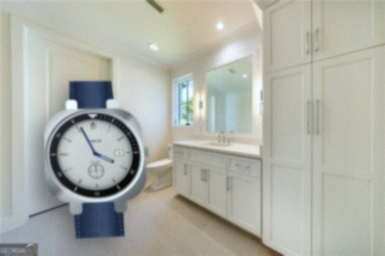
3:56
